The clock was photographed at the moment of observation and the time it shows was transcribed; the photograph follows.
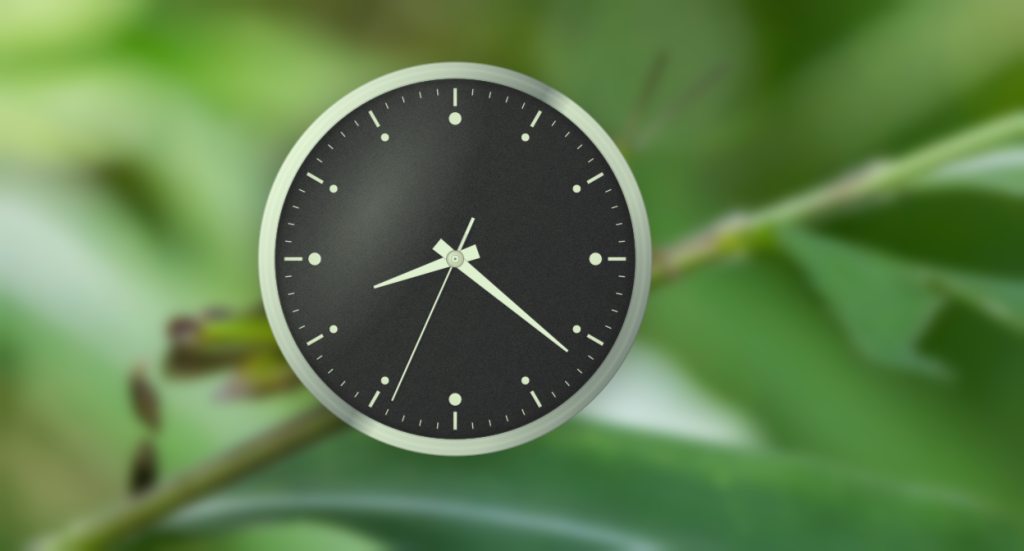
8:21:34
